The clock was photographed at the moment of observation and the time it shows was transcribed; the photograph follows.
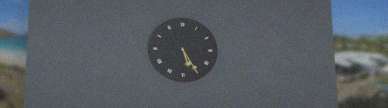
5:25
